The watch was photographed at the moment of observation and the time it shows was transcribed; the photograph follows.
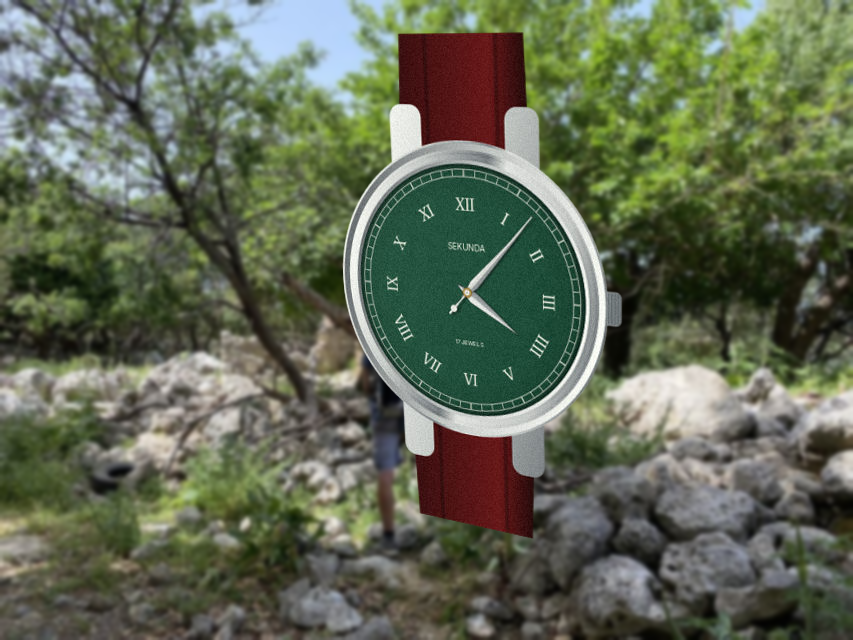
4:07:07
